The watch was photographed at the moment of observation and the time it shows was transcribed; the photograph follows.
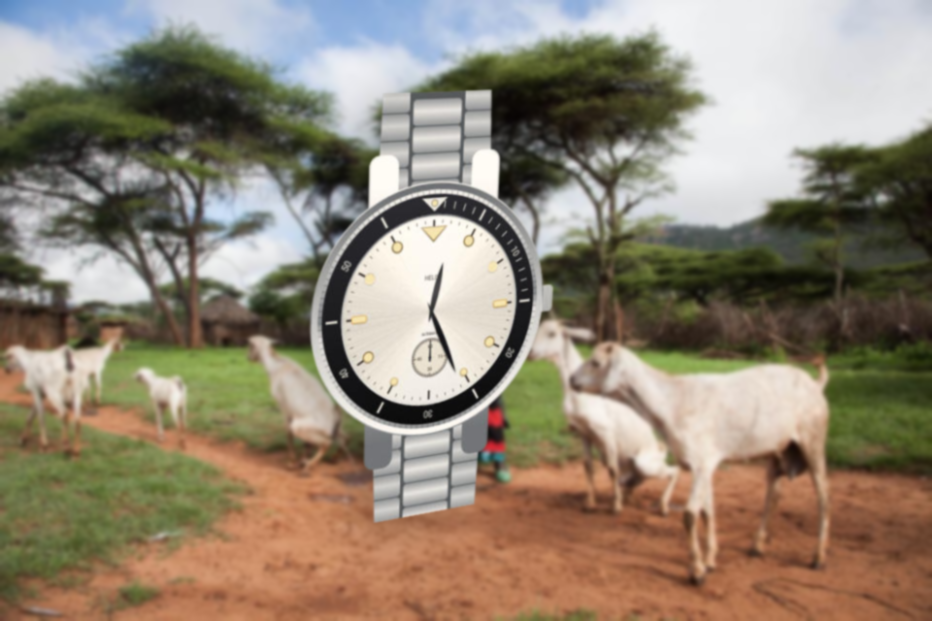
12:26
